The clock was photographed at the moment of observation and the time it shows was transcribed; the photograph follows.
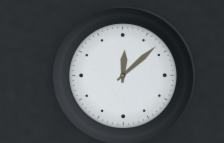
12:08
